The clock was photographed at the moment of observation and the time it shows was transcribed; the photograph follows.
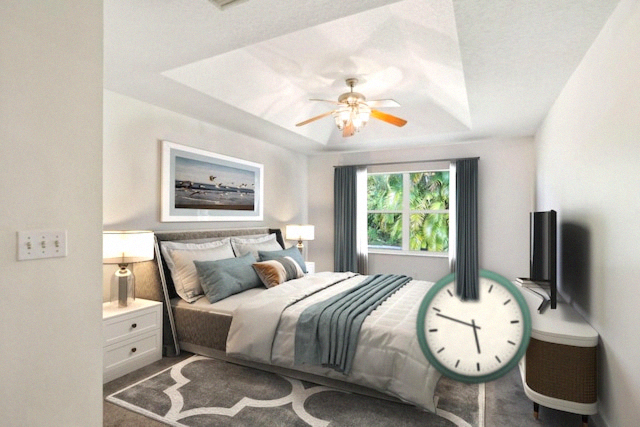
5:49
